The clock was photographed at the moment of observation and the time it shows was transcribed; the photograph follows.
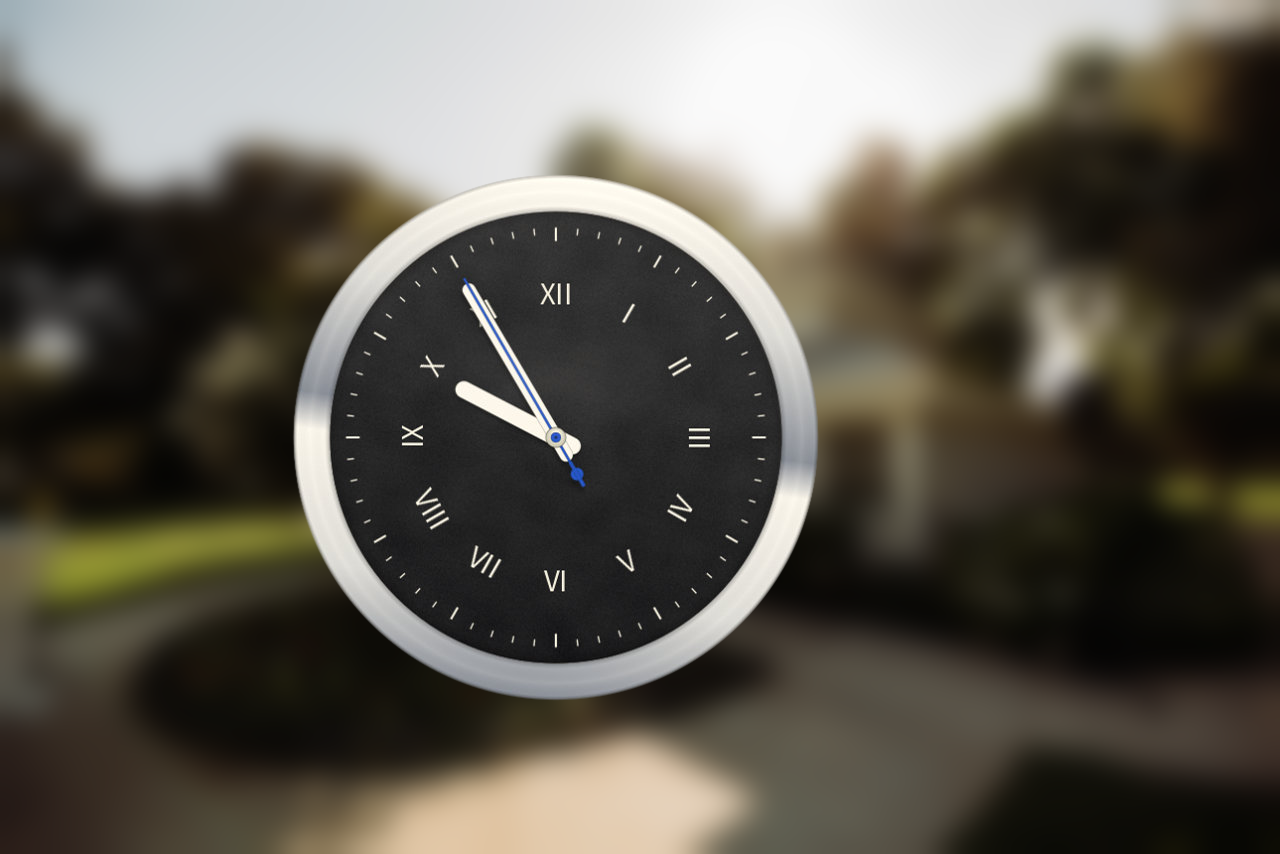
9:54:55
